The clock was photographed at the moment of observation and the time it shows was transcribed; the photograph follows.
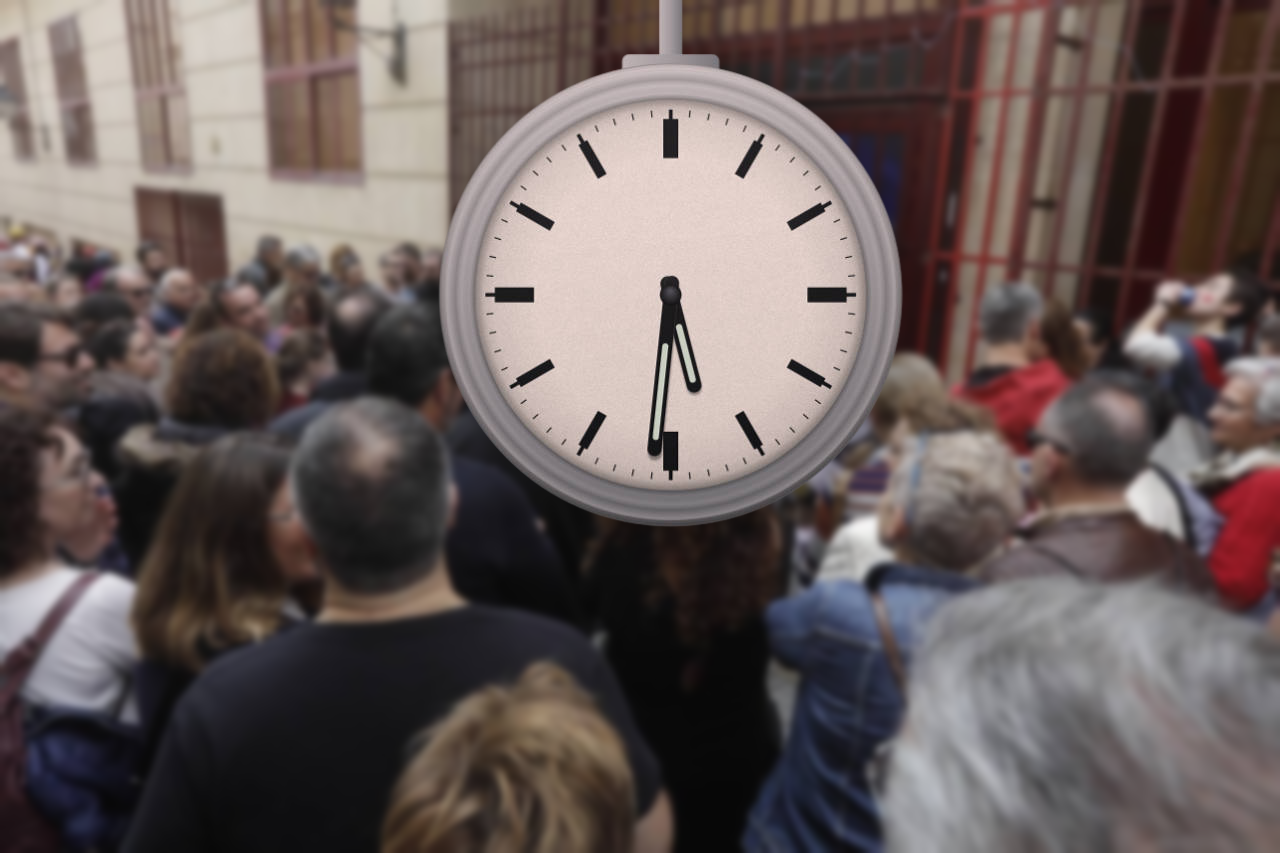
5:31
